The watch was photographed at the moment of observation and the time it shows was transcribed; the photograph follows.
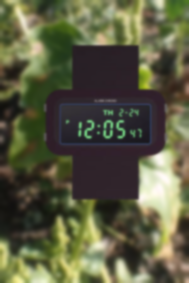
12:05
